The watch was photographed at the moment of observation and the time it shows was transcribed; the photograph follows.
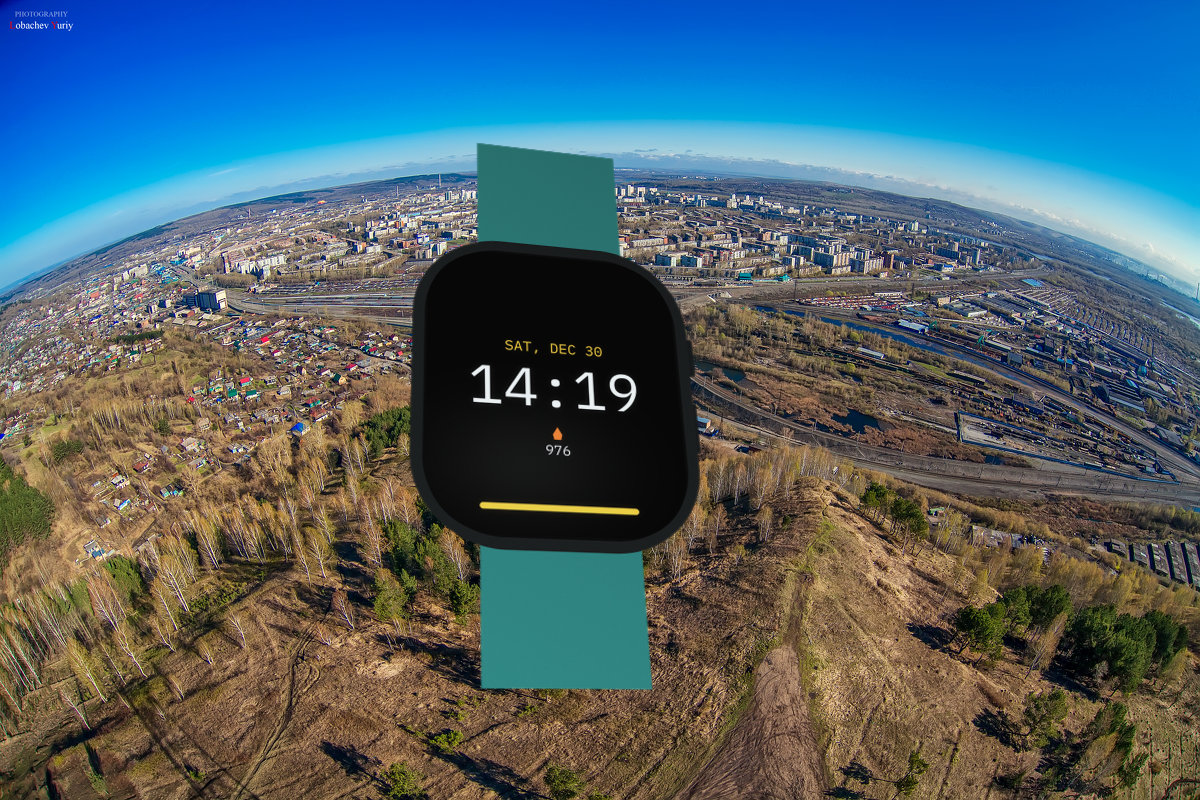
14:19
